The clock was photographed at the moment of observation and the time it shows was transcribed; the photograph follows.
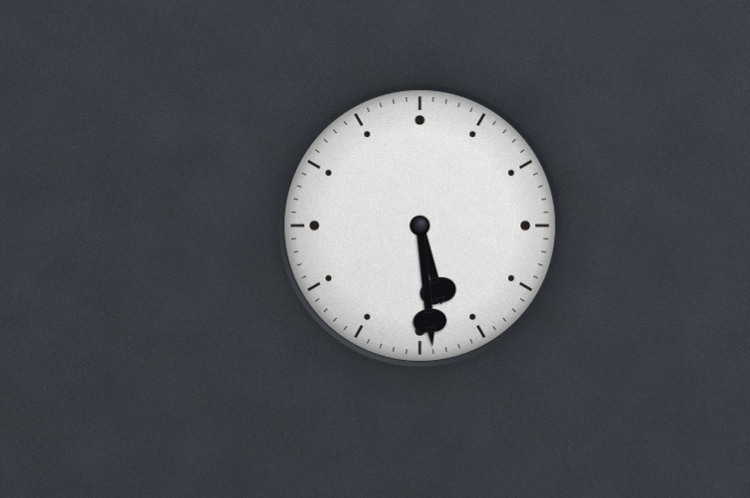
5:29
